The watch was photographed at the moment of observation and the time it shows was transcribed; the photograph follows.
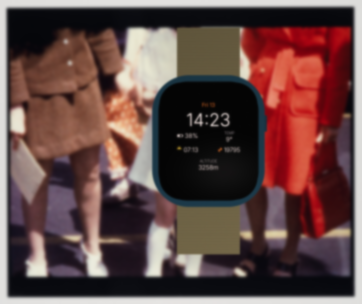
14:23
